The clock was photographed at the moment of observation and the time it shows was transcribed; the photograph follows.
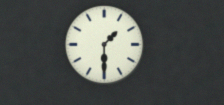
1:30
